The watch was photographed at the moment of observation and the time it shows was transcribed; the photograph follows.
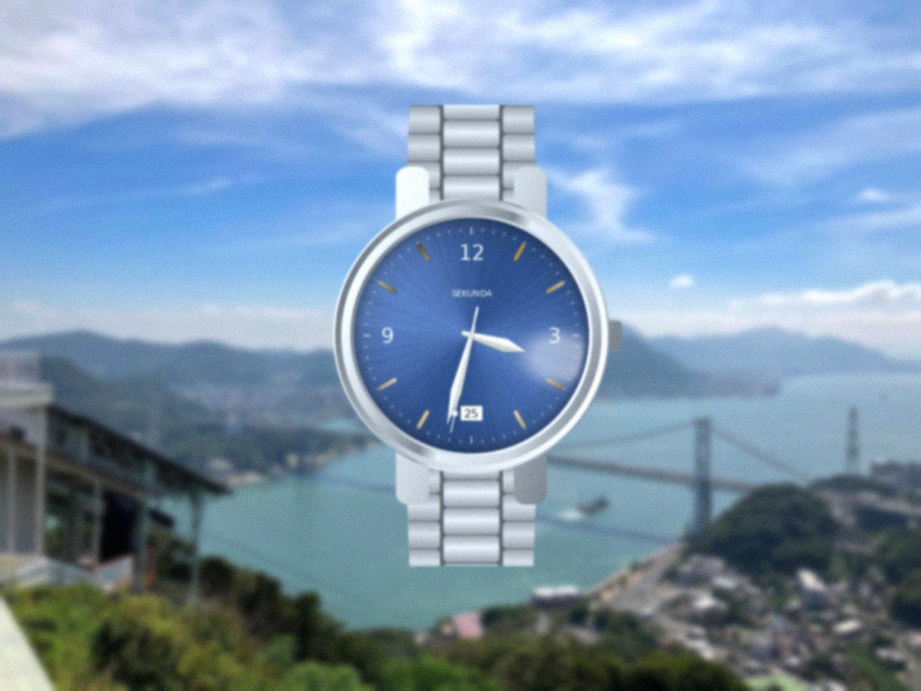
3:32:32
